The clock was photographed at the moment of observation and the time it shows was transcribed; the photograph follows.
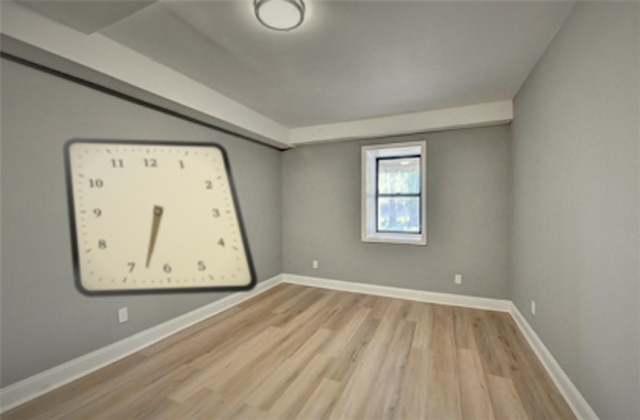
6:33
